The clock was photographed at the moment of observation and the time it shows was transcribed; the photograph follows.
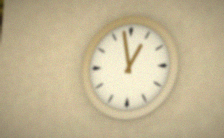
12:58
